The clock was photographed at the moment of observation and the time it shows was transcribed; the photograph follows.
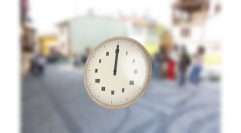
12:00
